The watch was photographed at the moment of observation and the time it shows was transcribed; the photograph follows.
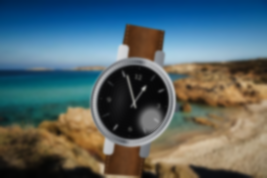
12:56
